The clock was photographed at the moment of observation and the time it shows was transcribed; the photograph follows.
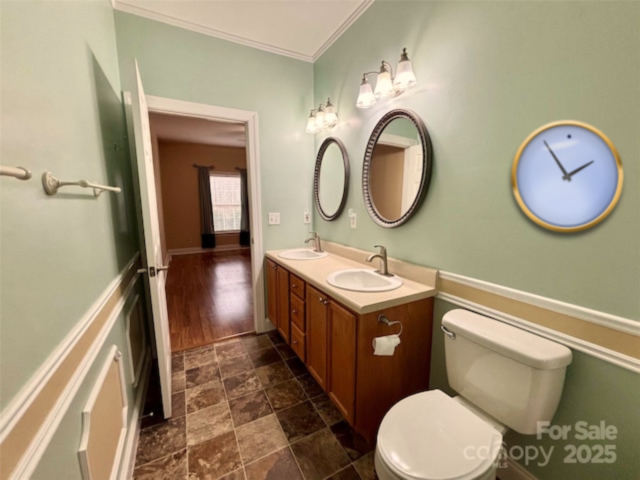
1:54
